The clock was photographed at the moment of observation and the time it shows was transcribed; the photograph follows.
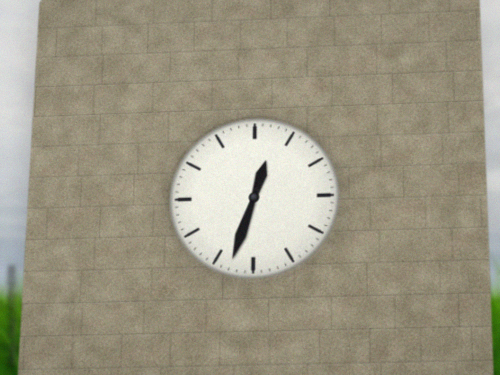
12:33
